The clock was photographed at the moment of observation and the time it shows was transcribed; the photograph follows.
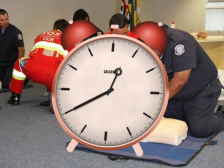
12:40
